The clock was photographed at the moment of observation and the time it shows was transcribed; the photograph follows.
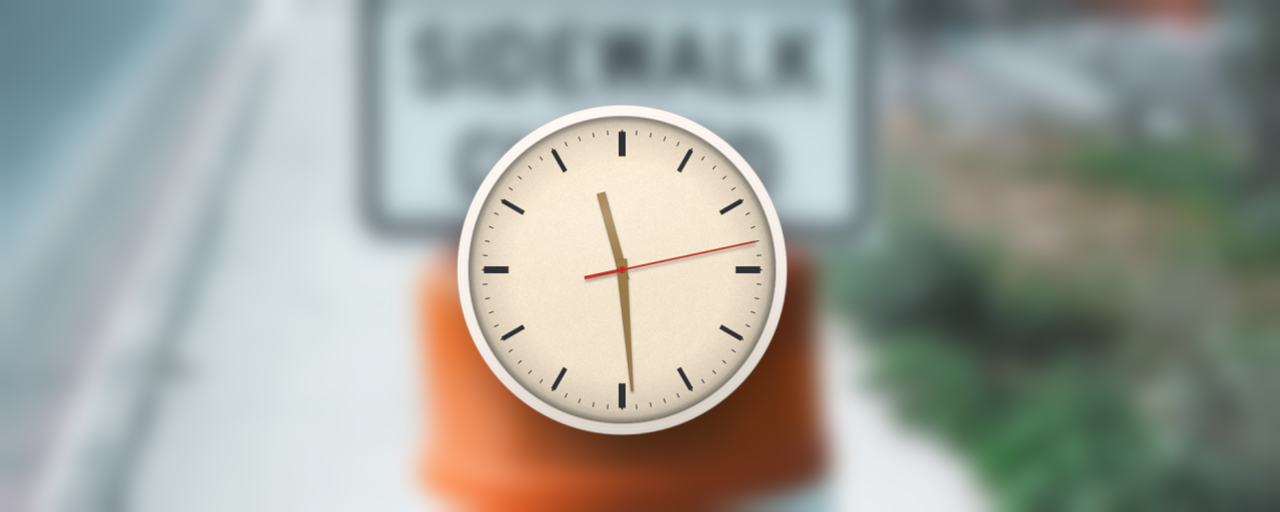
11:29:13
